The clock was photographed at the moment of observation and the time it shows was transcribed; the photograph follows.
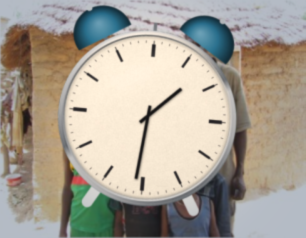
1:31
